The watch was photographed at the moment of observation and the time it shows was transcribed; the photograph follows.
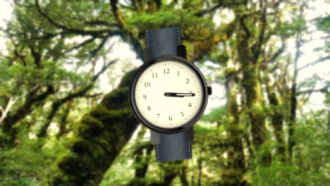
3:16
